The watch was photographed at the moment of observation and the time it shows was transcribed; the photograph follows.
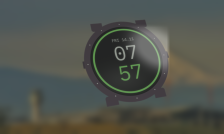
7:57
